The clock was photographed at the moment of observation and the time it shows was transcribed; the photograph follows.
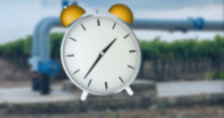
1:37
